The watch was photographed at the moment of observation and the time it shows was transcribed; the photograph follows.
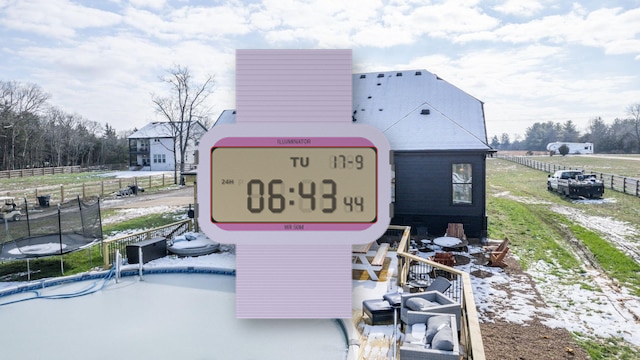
6:43:44
